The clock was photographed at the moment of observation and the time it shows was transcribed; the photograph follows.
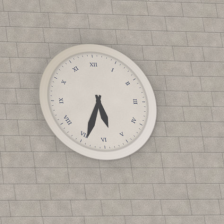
5:34
